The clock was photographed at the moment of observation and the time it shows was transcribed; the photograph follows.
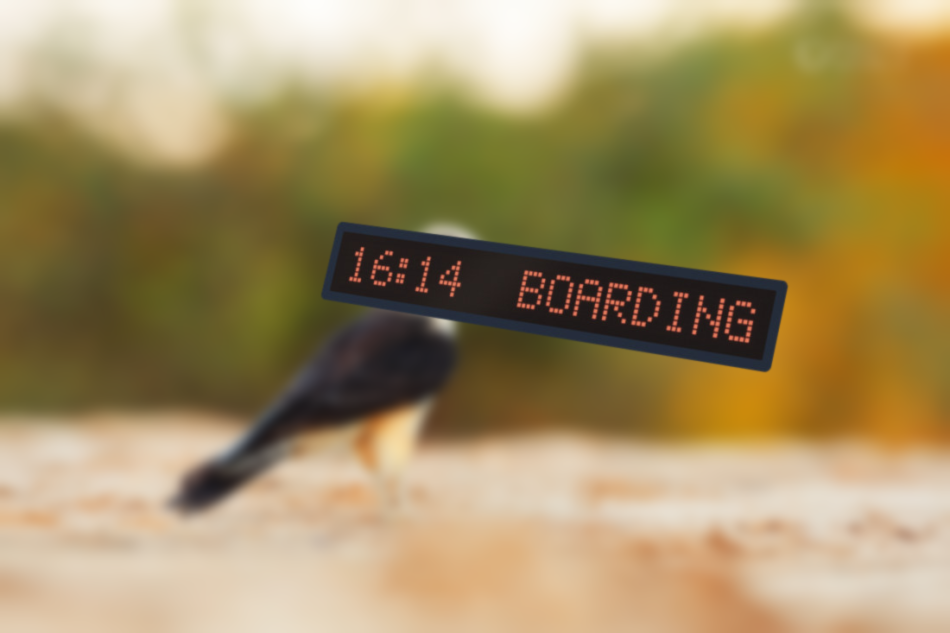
16:14
